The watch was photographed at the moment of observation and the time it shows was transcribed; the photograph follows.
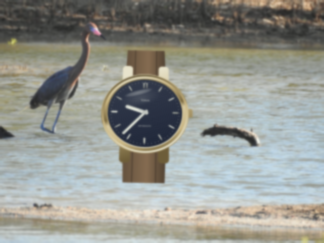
9:37
